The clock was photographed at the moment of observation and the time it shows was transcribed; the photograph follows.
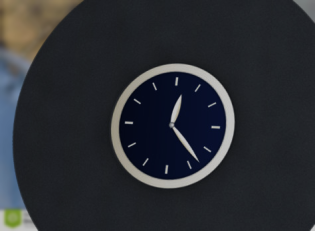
12:23
